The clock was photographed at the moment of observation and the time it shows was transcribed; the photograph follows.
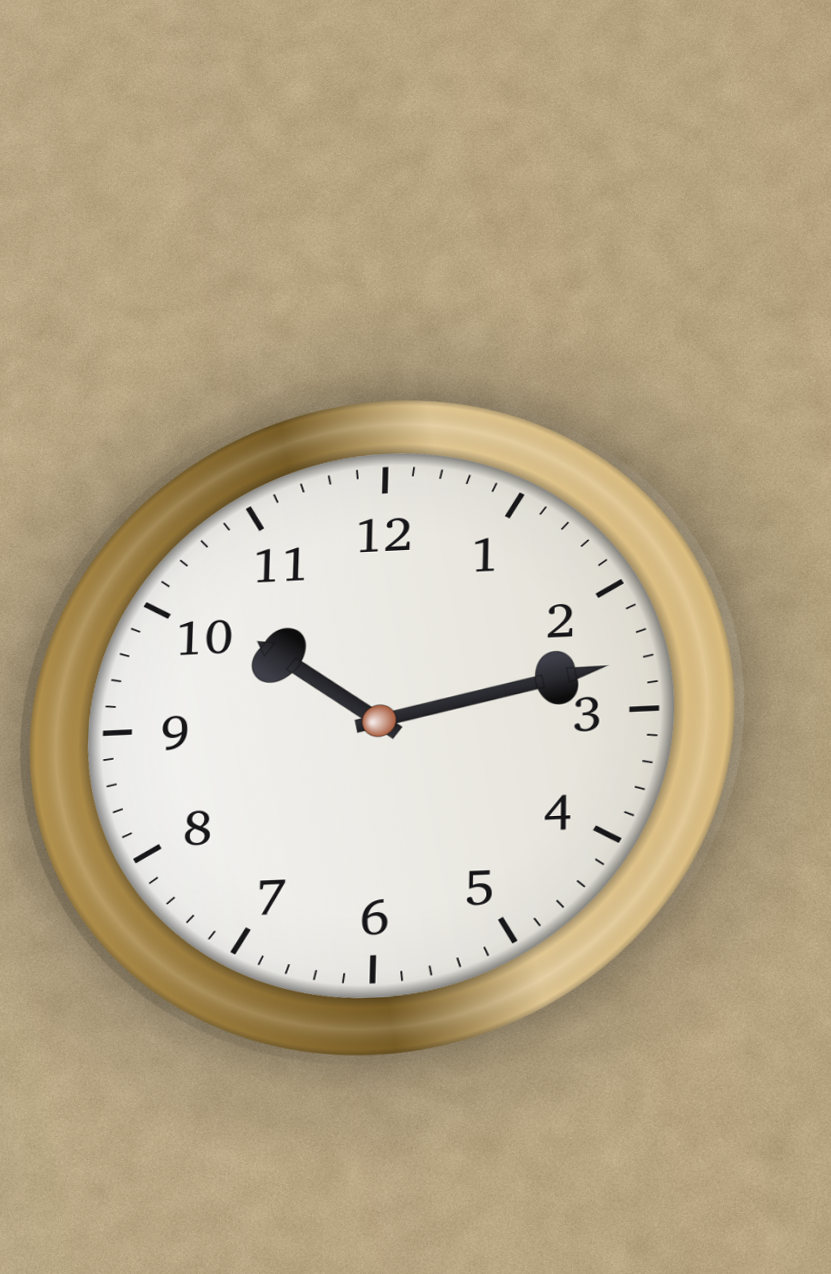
10:13
